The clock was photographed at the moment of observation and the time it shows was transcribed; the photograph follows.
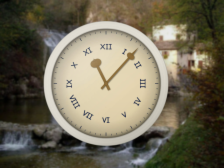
11:07
